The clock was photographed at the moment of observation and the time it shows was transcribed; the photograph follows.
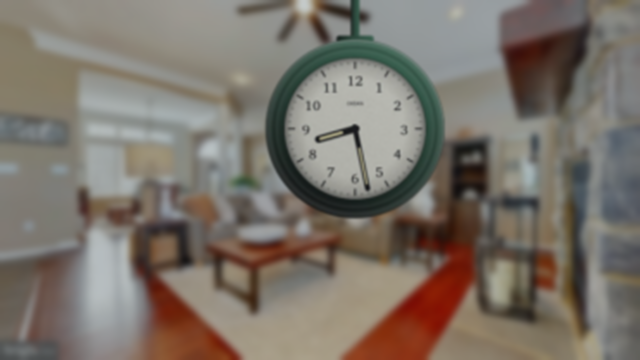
8:28
